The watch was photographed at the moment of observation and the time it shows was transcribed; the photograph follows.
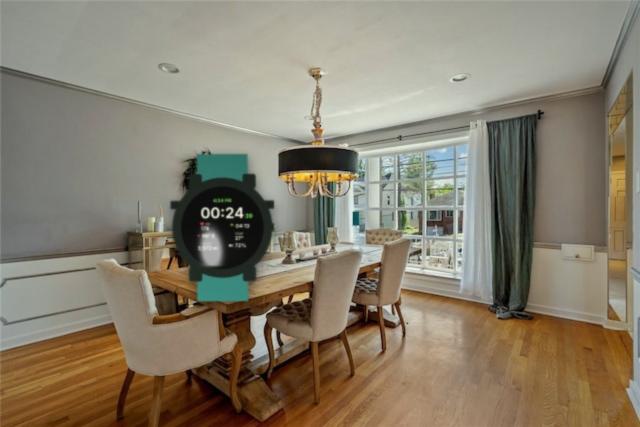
0:24
